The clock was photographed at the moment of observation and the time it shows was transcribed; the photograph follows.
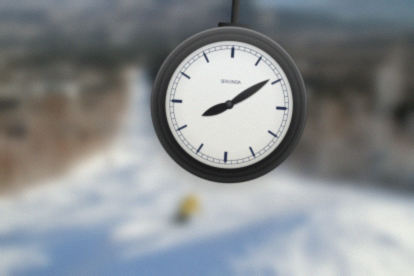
8:09
